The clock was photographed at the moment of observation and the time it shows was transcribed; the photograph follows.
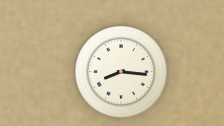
8:16
